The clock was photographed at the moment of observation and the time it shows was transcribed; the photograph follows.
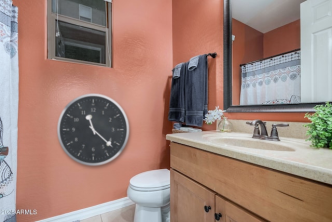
11:22
